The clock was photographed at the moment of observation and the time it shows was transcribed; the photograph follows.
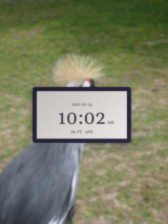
10:02
